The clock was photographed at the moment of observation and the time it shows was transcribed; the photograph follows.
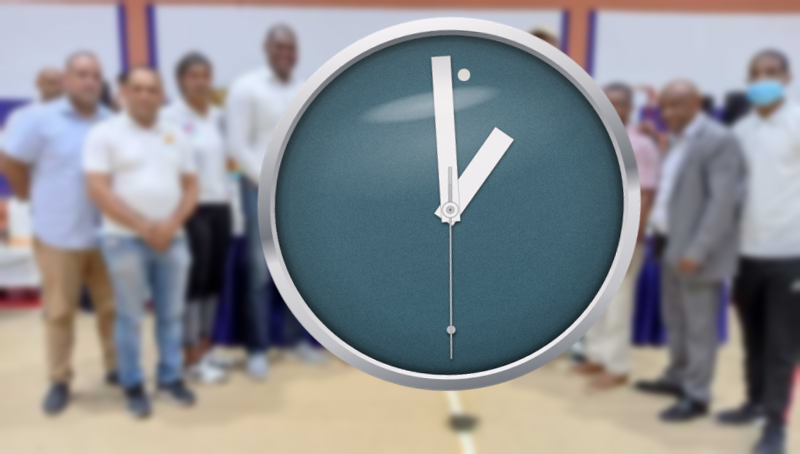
12:58:29
